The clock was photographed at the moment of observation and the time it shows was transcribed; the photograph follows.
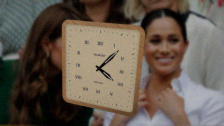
4:07
